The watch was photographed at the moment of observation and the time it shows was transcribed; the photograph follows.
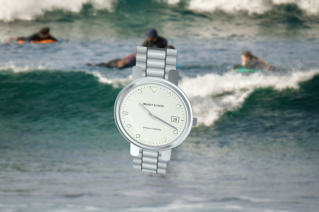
10:19
